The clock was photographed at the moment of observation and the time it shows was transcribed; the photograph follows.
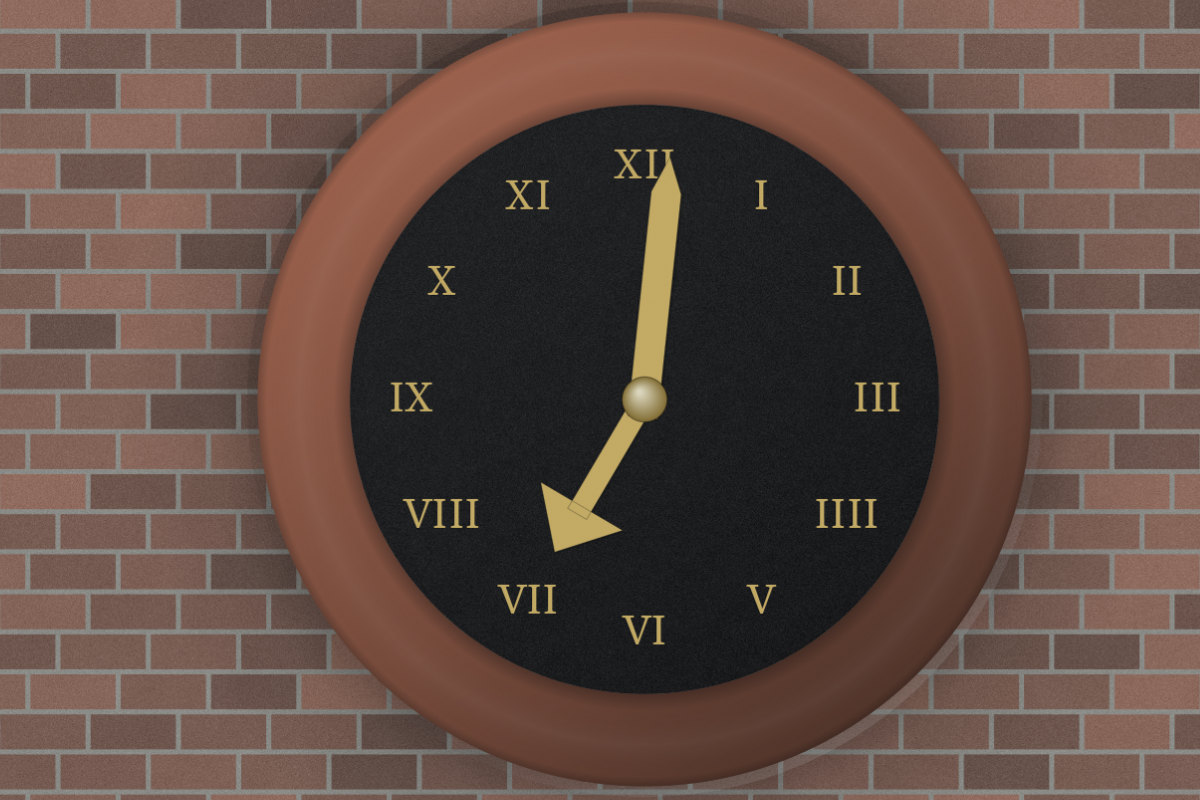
7:01
